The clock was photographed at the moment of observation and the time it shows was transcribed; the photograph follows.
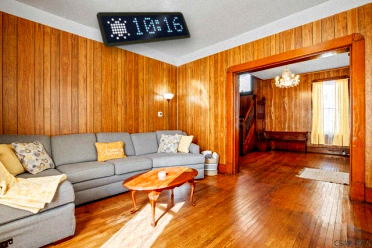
10:16
